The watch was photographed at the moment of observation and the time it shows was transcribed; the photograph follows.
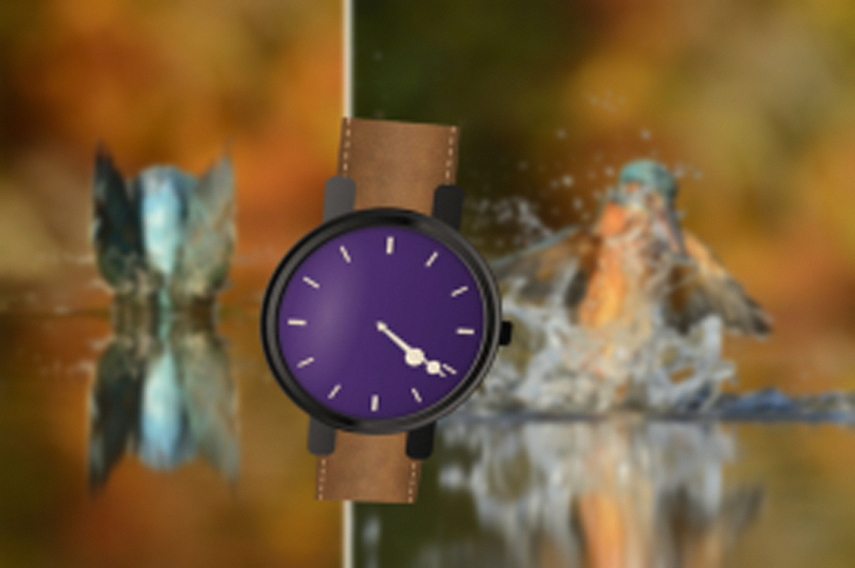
4:21
